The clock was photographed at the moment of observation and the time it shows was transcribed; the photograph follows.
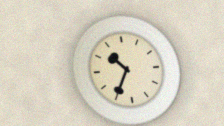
10:35
